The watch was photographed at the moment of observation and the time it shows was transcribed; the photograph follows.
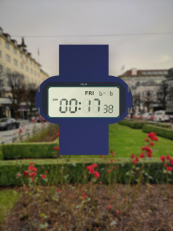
0:17:38
